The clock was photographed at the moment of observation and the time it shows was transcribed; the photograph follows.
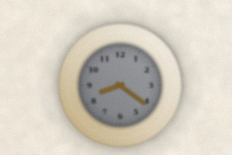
8:21
